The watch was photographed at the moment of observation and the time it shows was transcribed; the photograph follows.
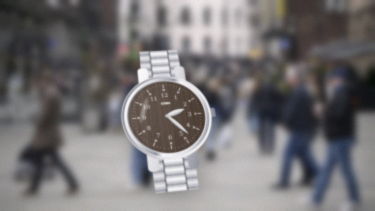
2:23
